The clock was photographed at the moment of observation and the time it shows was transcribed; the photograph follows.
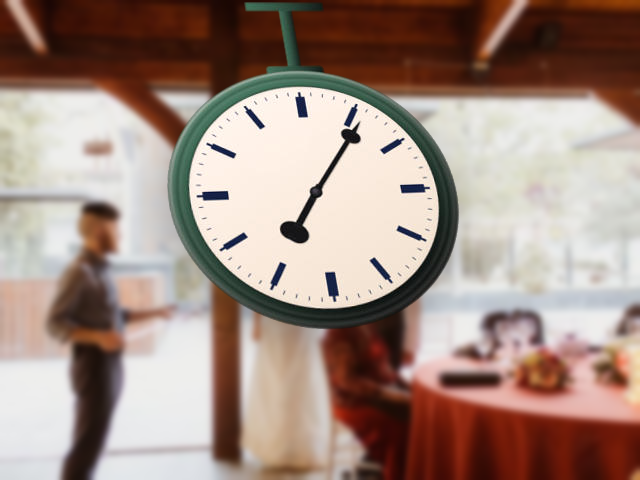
7:06
